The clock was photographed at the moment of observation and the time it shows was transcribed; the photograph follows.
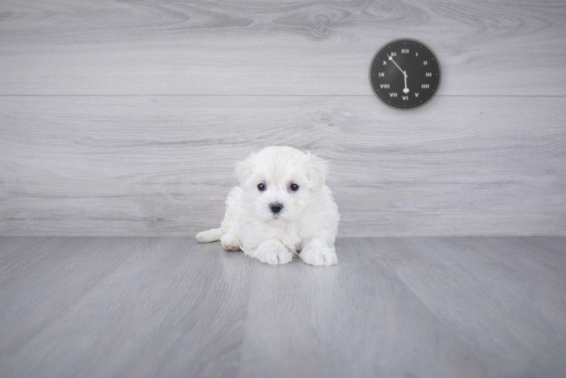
5:53
